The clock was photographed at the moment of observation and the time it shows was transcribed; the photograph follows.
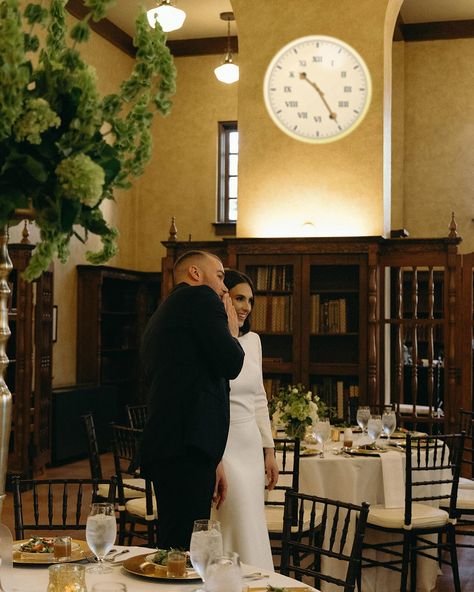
10:25
